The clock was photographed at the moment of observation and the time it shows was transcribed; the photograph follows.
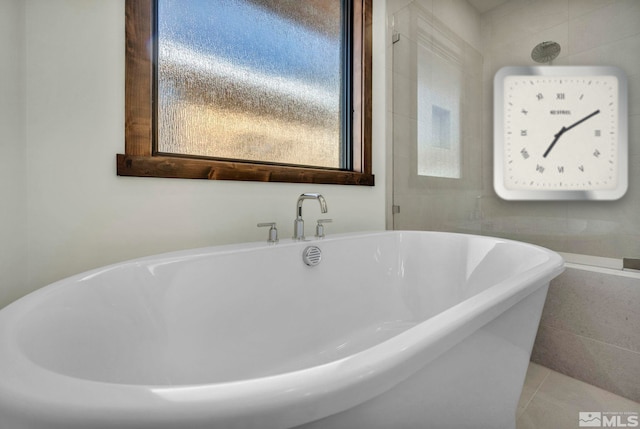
7:10
